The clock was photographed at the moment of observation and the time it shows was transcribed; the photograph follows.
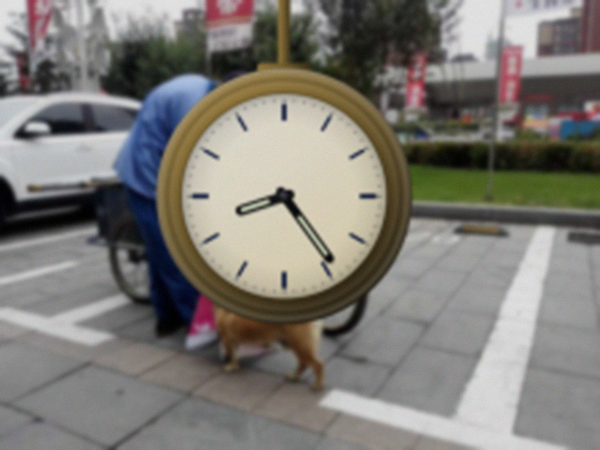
8:24
